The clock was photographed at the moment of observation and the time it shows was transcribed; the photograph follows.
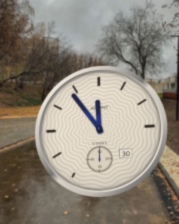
11:54
